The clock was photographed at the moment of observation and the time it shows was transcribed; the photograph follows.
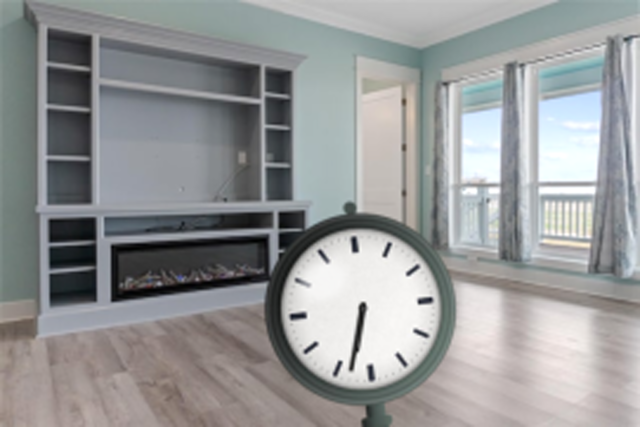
6:33
